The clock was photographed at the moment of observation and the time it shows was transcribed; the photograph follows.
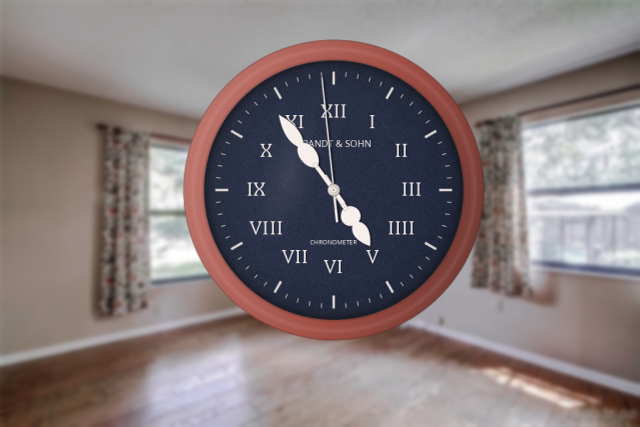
4:53:59
